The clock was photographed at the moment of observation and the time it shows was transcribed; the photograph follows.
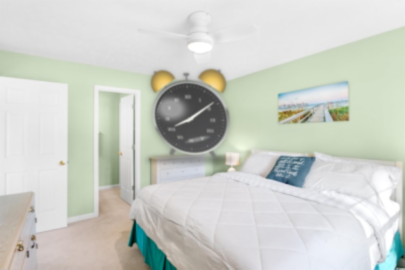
8:09
